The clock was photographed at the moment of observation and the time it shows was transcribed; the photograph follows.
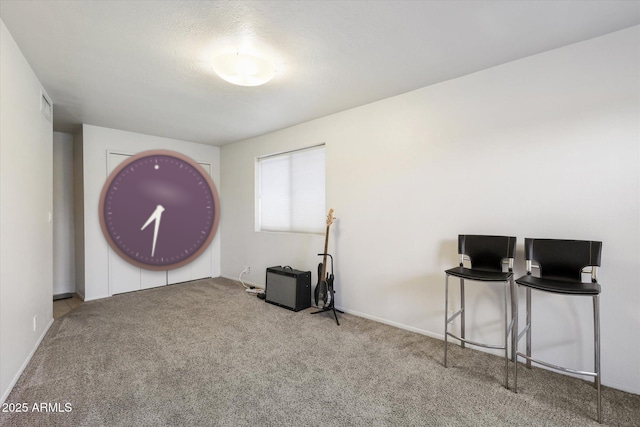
7:32
